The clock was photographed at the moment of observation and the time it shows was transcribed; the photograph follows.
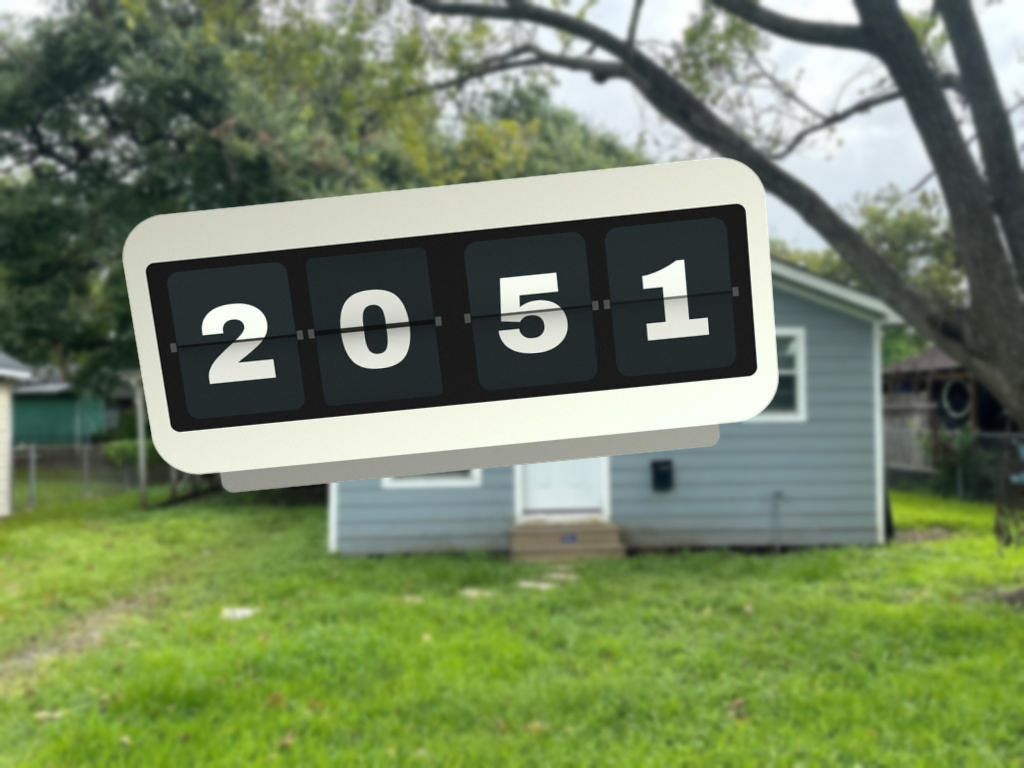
20:51
